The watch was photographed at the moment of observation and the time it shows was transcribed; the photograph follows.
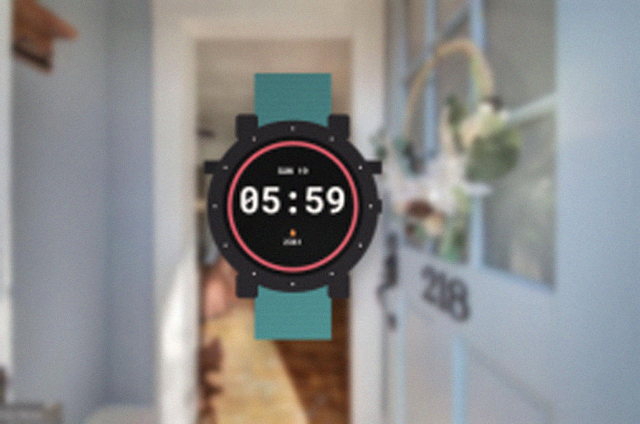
5:59
